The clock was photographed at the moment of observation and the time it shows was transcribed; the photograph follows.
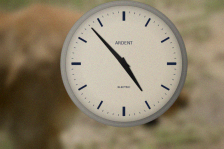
4:53
